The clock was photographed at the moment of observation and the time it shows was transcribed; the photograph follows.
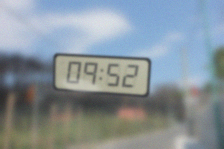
9:52
